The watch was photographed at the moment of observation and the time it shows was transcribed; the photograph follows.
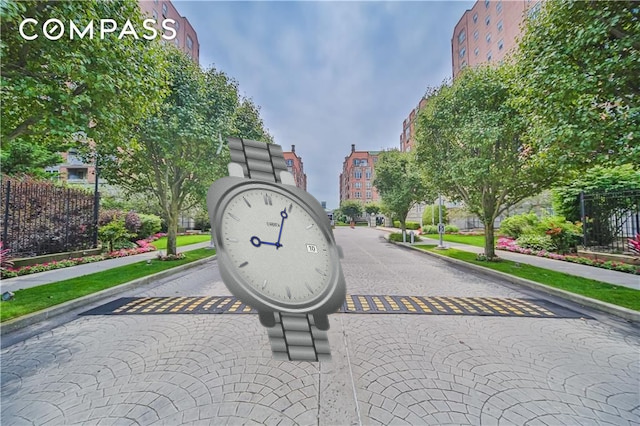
9:04
